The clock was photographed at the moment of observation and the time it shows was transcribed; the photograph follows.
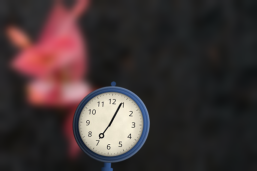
7:04
